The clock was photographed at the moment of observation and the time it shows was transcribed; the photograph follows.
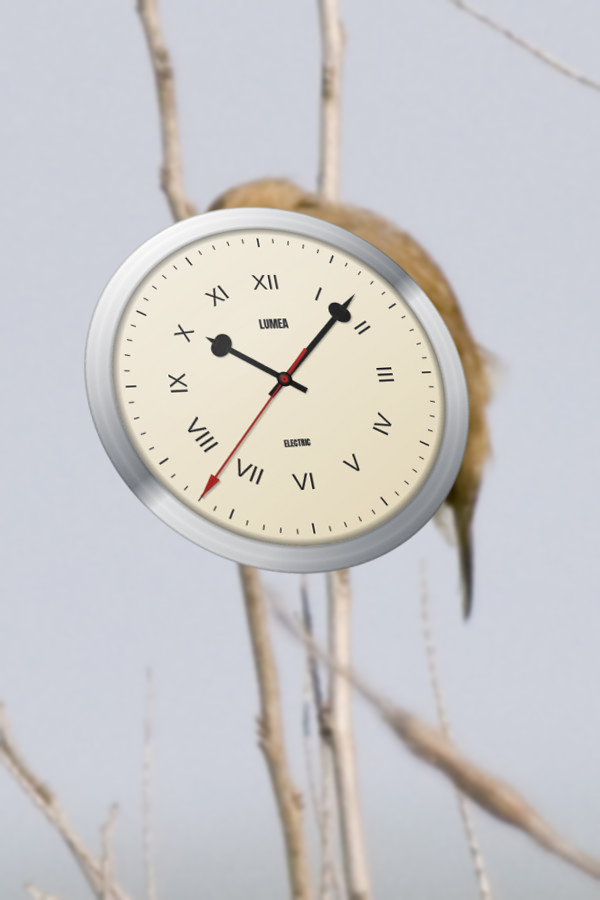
10:07:37
